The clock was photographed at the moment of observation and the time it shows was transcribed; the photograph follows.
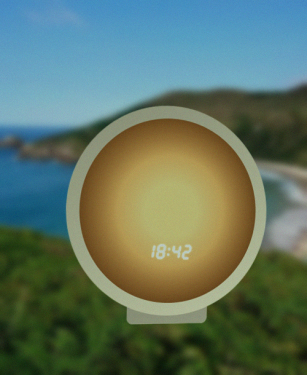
18:42
